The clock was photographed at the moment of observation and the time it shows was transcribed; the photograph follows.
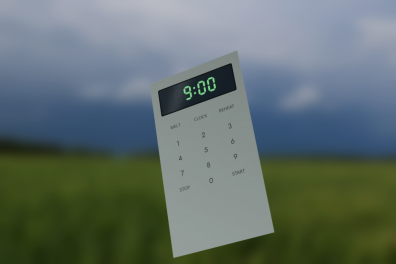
9:00
